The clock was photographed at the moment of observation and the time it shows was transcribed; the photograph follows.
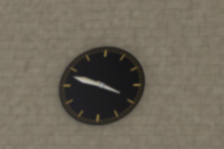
3:48
